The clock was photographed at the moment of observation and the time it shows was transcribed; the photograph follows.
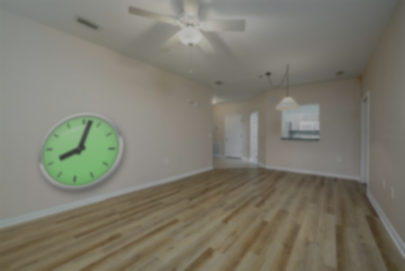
8:02
